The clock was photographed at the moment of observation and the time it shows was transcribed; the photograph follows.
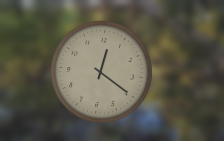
12:20
